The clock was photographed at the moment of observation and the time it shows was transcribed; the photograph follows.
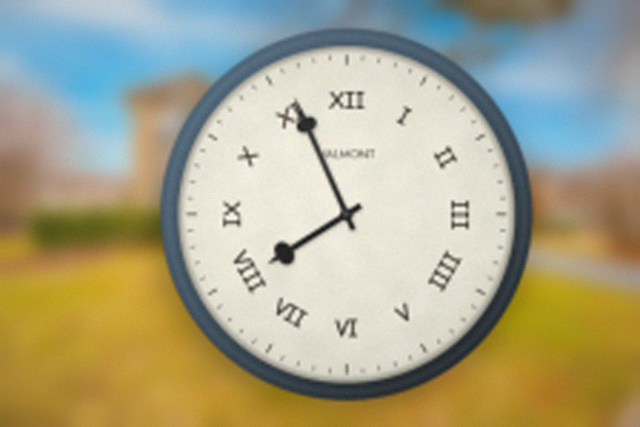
7:56
